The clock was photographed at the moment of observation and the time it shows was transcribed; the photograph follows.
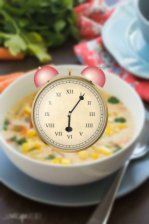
6:06
